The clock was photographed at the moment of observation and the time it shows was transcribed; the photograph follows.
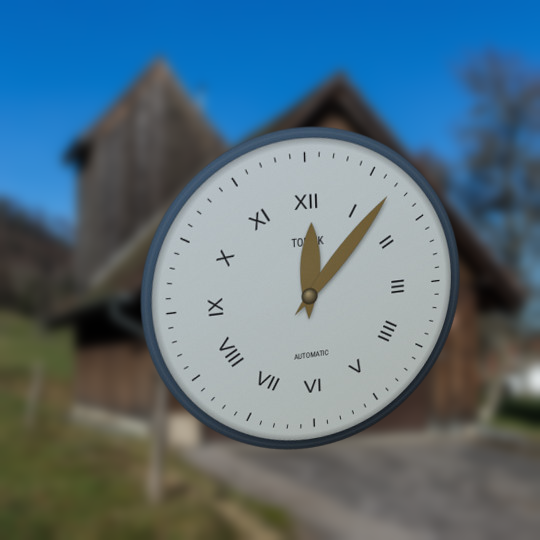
12:07
